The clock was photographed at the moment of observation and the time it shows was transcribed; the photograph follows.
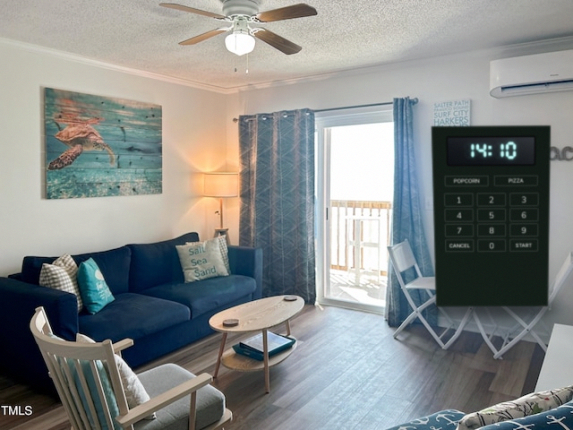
14:10
